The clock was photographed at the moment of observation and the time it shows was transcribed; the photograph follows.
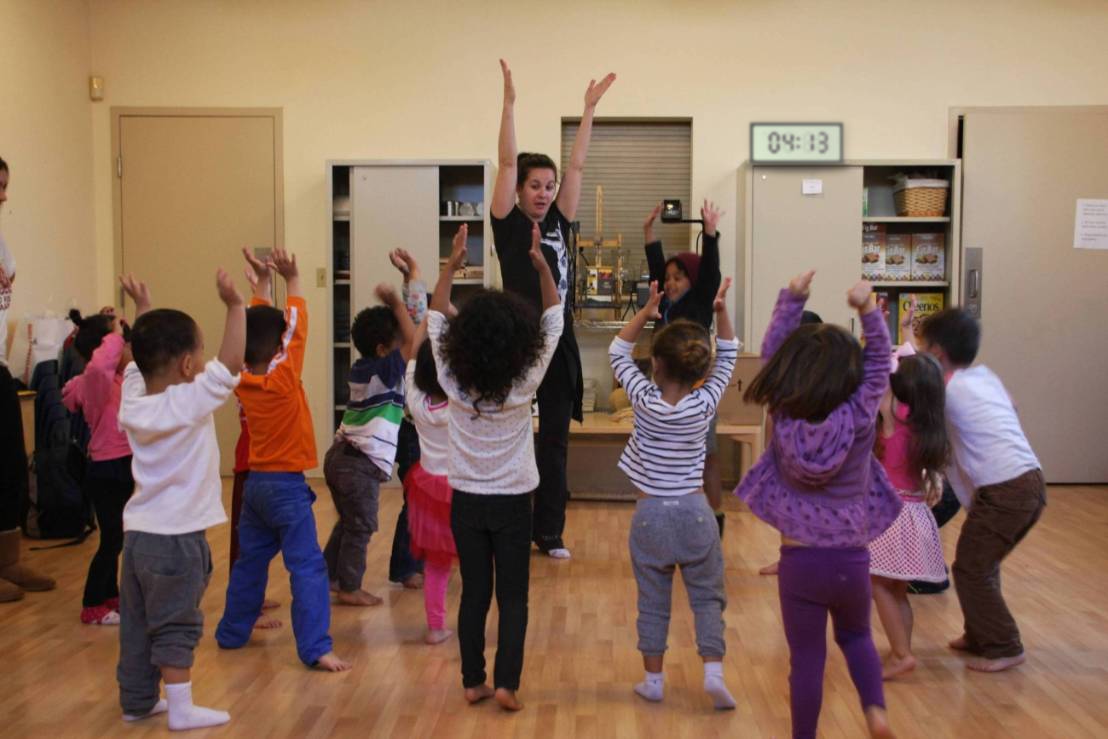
4:13
